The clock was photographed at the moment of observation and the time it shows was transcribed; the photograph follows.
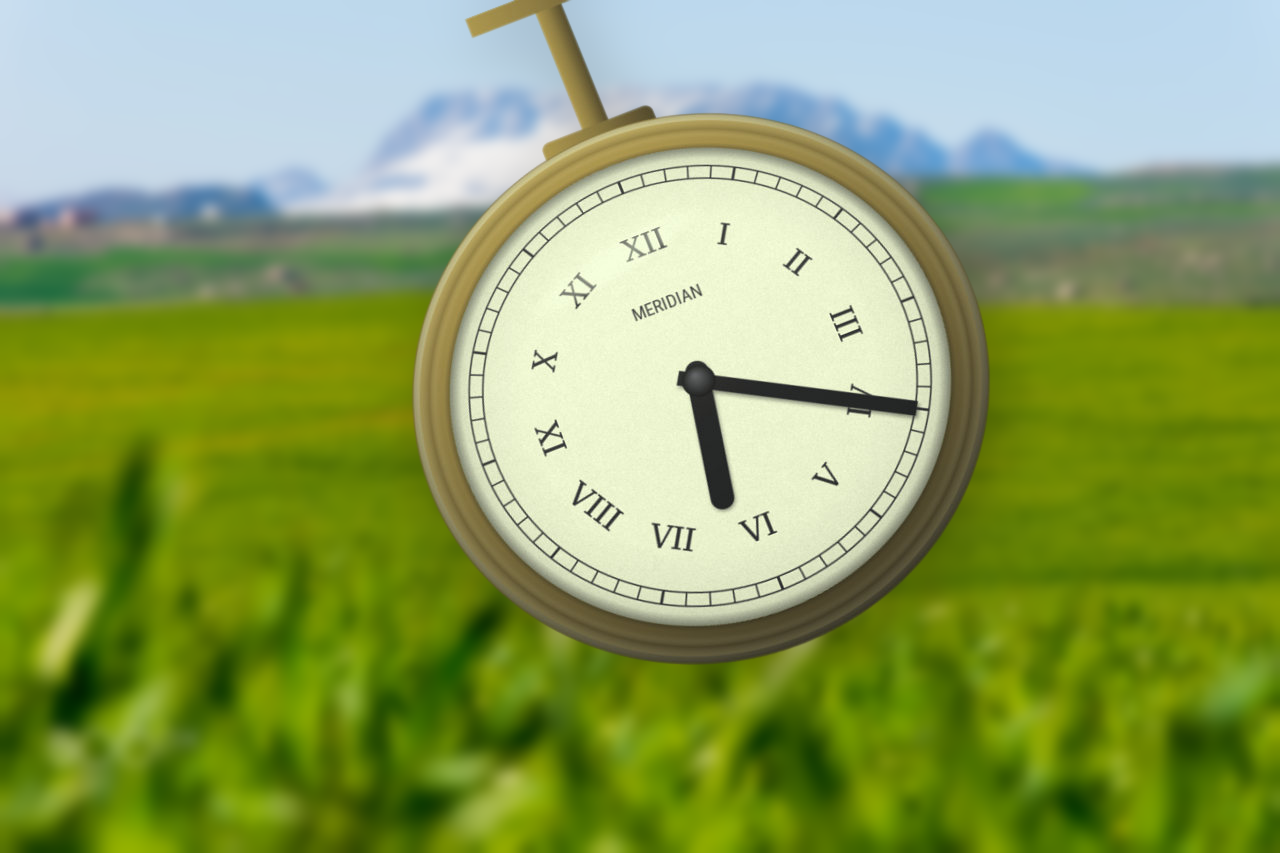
6:20
